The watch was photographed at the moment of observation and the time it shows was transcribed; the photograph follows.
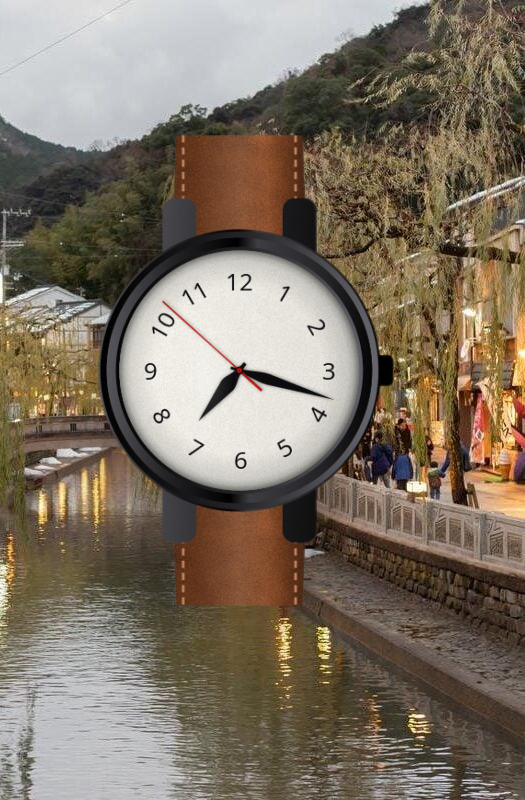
7:17:52
